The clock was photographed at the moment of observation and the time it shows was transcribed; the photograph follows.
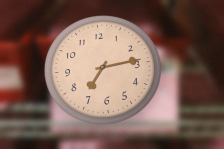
7:14
